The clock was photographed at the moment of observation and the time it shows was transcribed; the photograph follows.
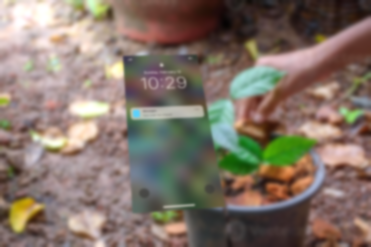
10:29
